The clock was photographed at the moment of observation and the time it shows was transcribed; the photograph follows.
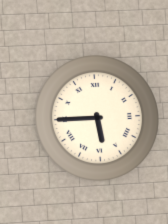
5:45
